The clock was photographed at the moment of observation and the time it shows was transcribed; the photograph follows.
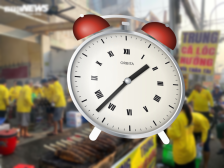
1:37
